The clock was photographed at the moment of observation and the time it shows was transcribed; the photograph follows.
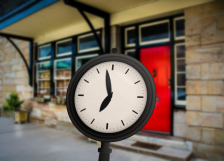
6:58
